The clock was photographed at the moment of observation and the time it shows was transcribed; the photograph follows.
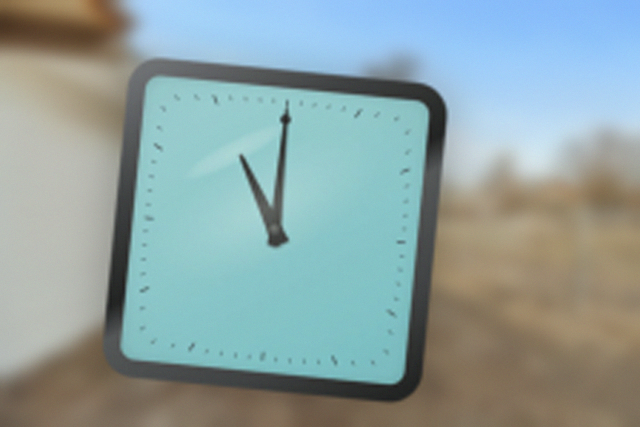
11:00
